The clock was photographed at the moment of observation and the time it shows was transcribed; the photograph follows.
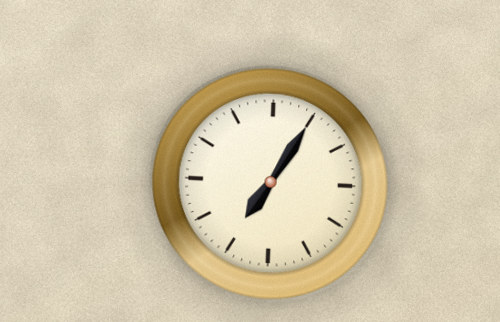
7:05
